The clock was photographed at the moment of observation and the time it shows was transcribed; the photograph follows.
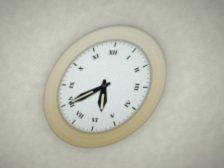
5:40
